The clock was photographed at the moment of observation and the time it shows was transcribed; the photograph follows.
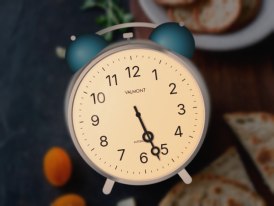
5:27
